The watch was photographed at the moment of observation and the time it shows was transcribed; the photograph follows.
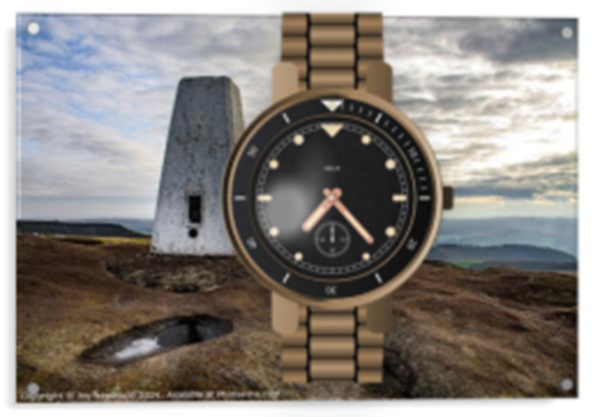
7:23
